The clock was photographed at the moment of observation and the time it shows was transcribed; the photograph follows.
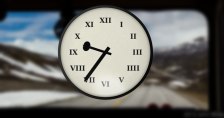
9:36
